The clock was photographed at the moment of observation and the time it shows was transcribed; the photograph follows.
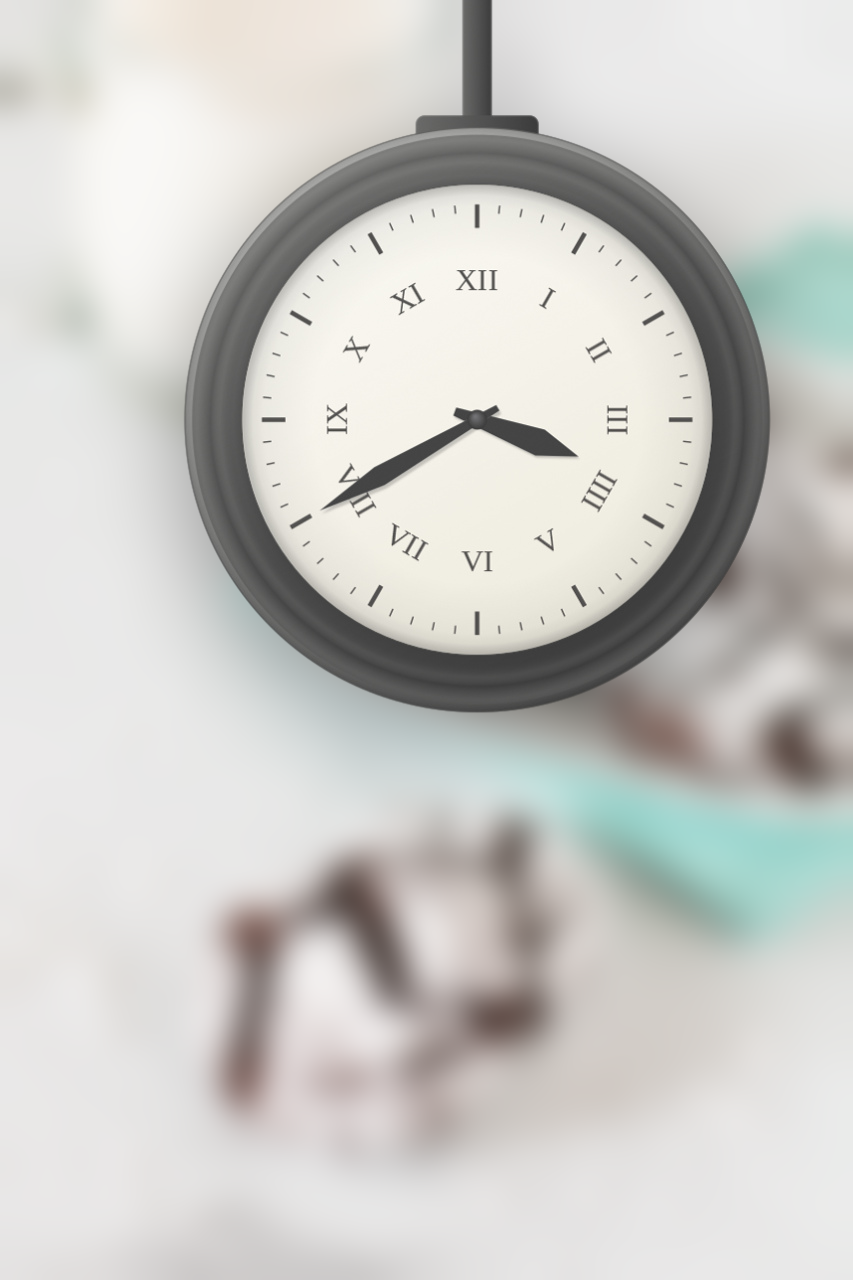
3:40
